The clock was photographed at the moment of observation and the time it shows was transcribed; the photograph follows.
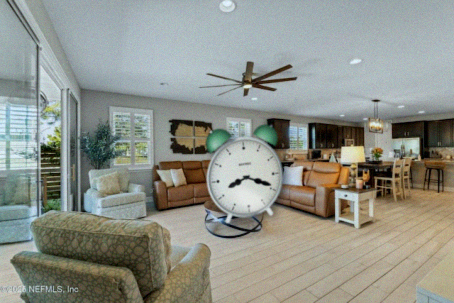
8:19
